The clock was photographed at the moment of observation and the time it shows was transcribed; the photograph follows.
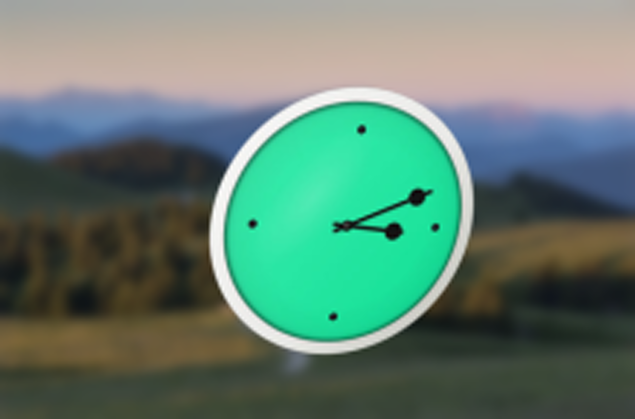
3:11
